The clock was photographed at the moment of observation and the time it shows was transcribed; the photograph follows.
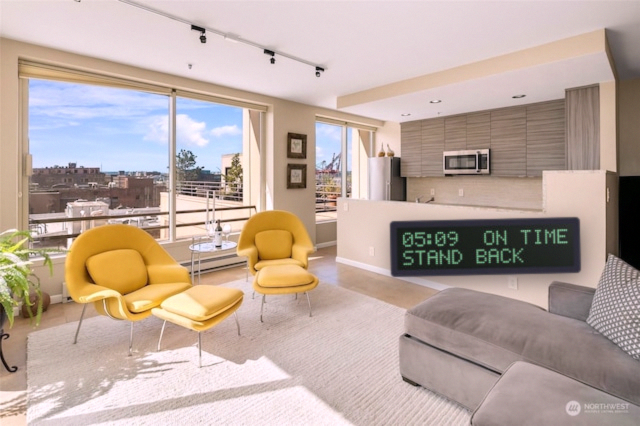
5:09
